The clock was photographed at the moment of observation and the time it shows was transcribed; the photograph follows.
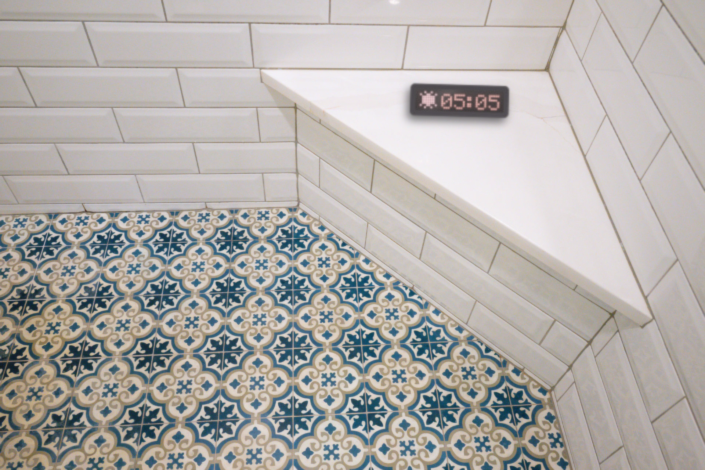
5:05
